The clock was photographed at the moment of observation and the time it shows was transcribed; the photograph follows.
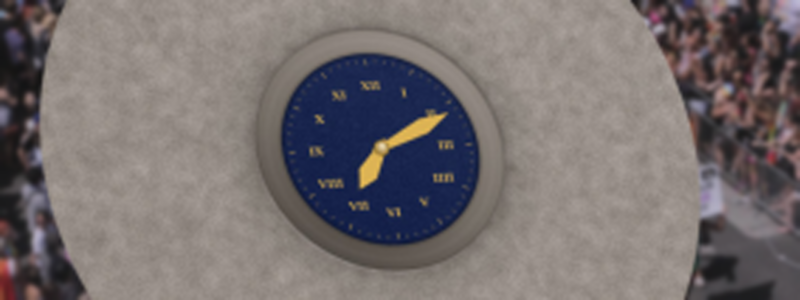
7:11
